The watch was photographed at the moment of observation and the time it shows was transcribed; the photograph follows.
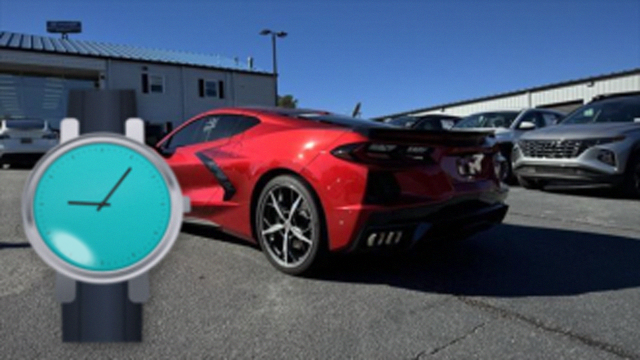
9:06
